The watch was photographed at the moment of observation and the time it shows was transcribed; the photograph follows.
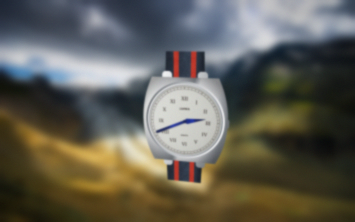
2:41
